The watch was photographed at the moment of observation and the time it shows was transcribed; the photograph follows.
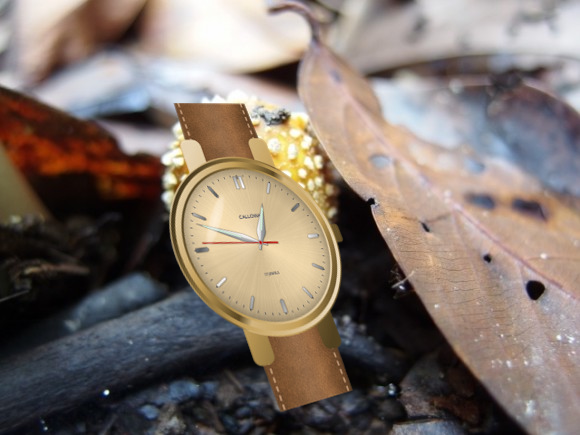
12:48:46
